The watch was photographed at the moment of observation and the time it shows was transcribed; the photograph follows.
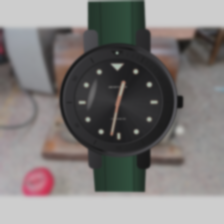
12:32
